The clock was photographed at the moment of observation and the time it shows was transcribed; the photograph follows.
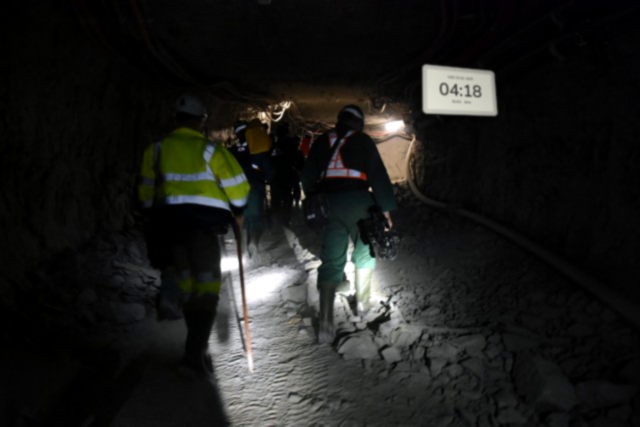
4:18
